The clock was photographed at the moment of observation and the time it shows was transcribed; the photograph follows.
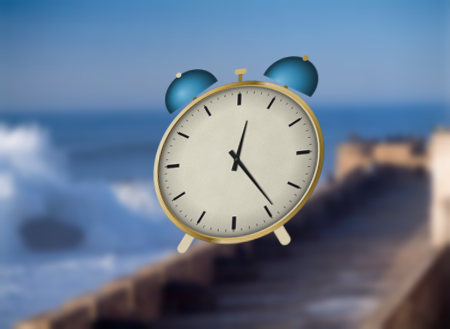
12:24
